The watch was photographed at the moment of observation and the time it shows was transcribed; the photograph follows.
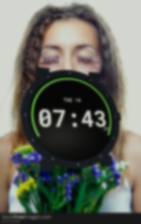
7:43
